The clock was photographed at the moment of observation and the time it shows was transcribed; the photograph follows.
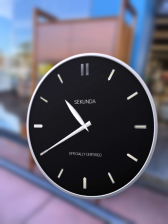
10:40
